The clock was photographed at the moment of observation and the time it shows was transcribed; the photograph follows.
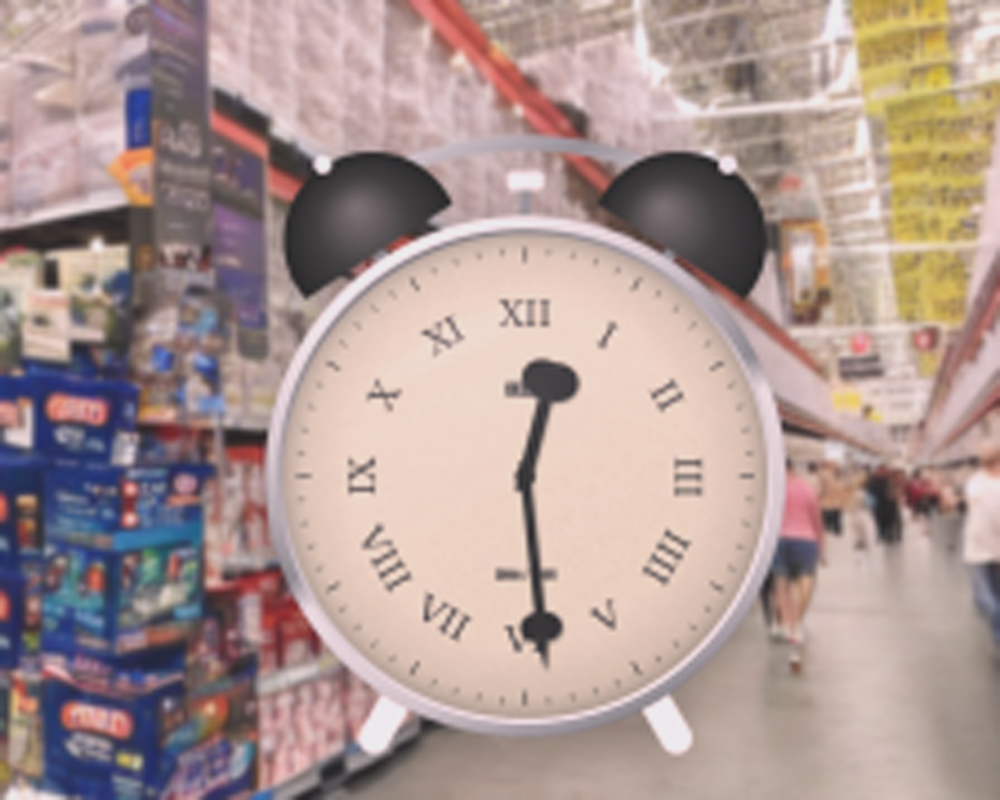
12:29
